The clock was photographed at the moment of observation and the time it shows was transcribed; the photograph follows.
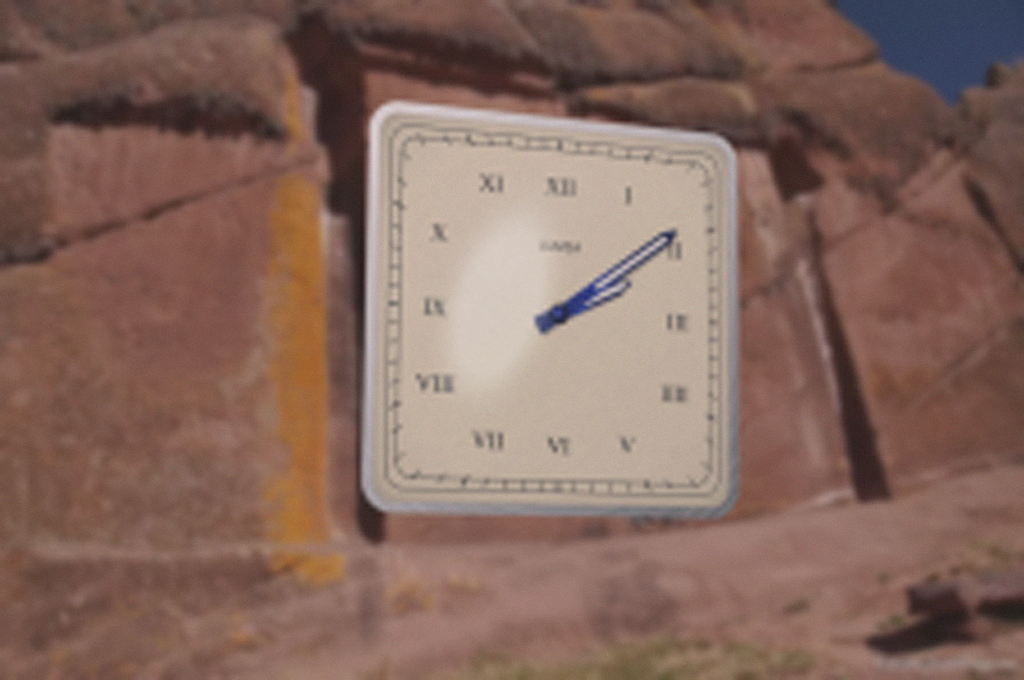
2:09
